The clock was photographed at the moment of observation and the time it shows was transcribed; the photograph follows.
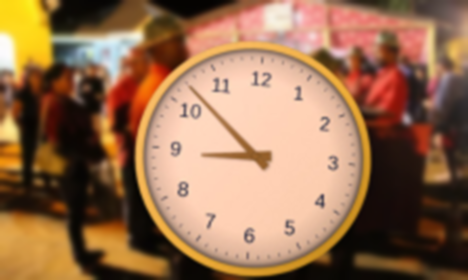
8:52
